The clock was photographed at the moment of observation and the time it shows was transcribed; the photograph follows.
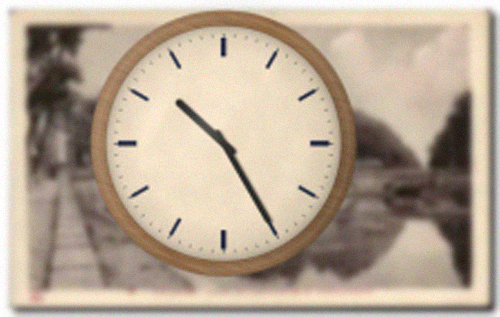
10:25
